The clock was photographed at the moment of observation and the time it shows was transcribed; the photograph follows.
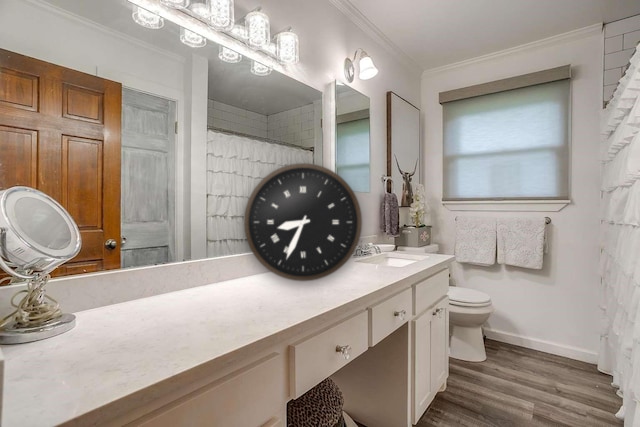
8:34
